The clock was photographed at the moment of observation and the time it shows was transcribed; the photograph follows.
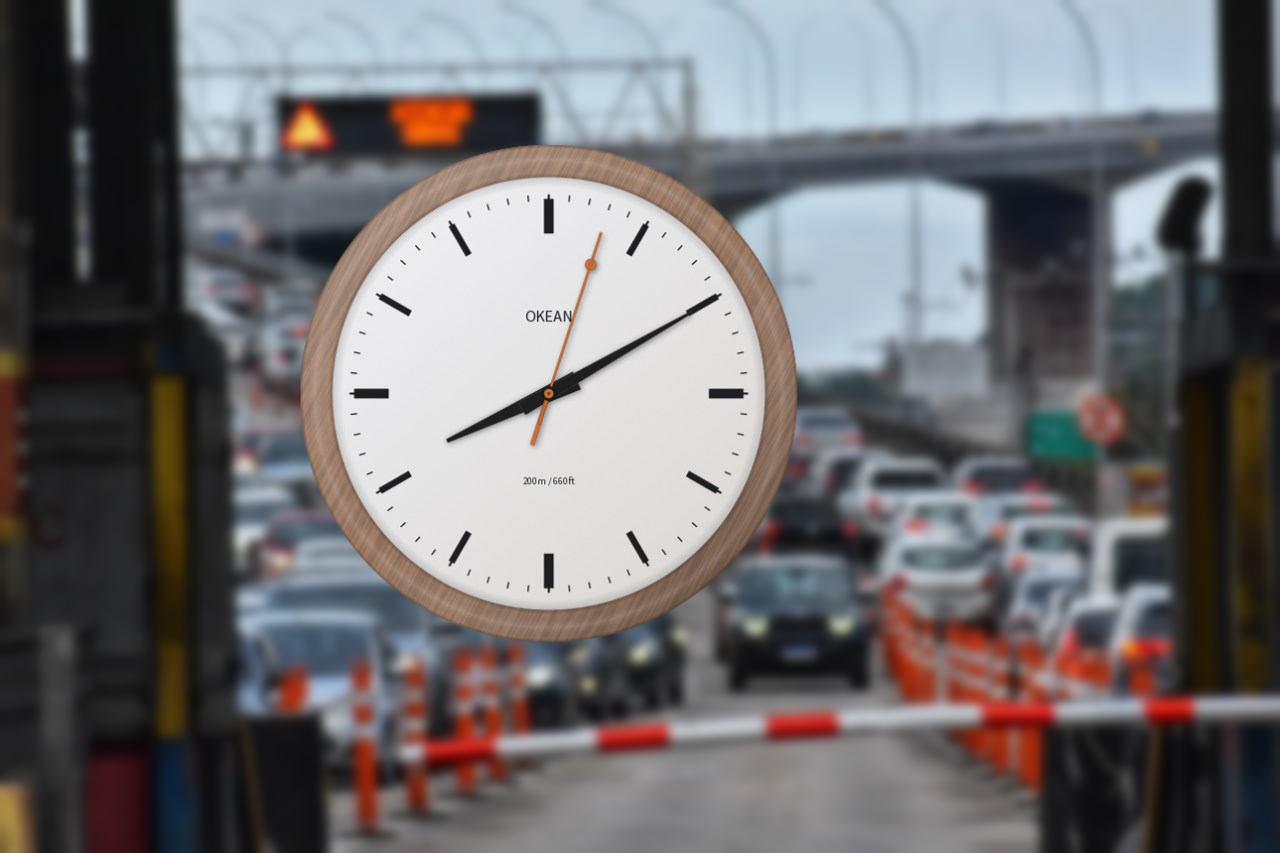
8:10:03
